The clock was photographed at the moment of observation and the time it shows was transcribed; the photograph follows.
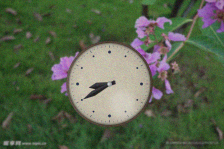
8:40
